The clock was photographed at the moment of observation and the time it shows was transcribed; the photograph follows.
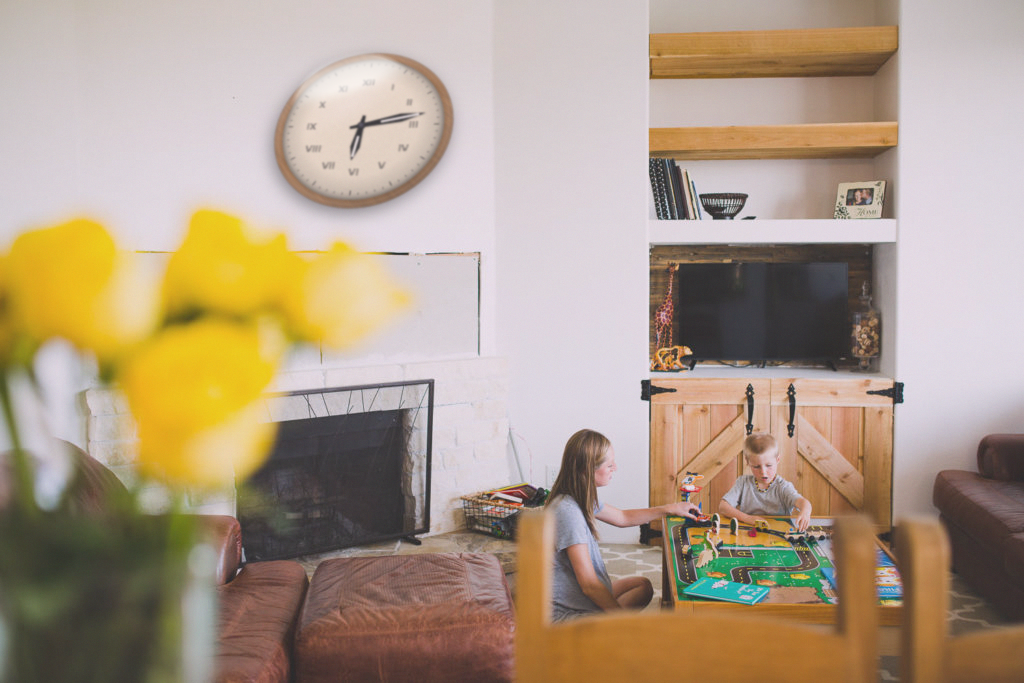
6:13
